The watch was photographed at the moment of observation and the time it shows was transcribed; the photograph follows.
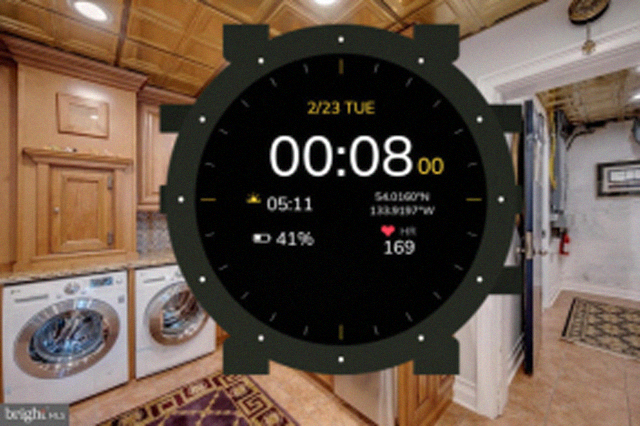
0:08:00
